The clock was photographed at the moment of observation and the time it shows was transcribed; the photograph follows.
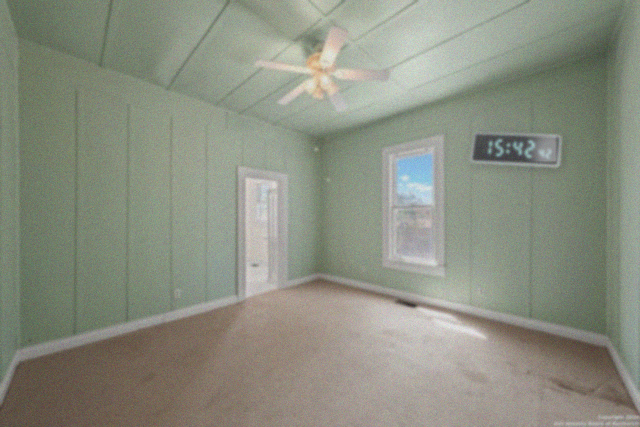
15:42
